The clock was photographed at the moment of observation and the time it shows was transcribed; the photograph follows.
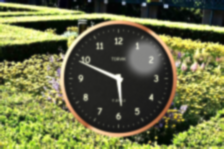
5:49
